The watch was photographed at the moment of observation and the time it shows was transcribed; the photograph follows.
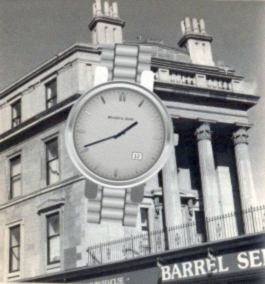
1:41
